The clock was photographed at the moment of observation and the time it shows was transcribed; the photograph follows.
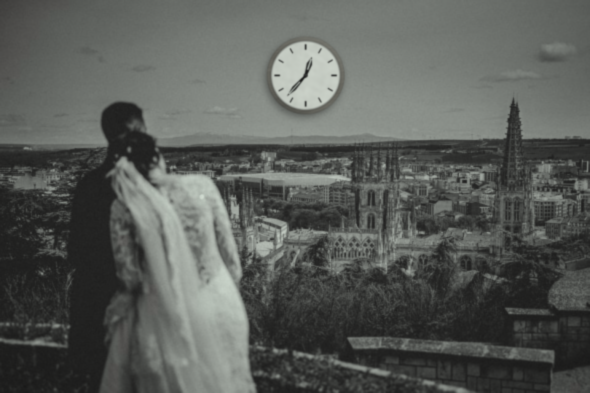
12:37
